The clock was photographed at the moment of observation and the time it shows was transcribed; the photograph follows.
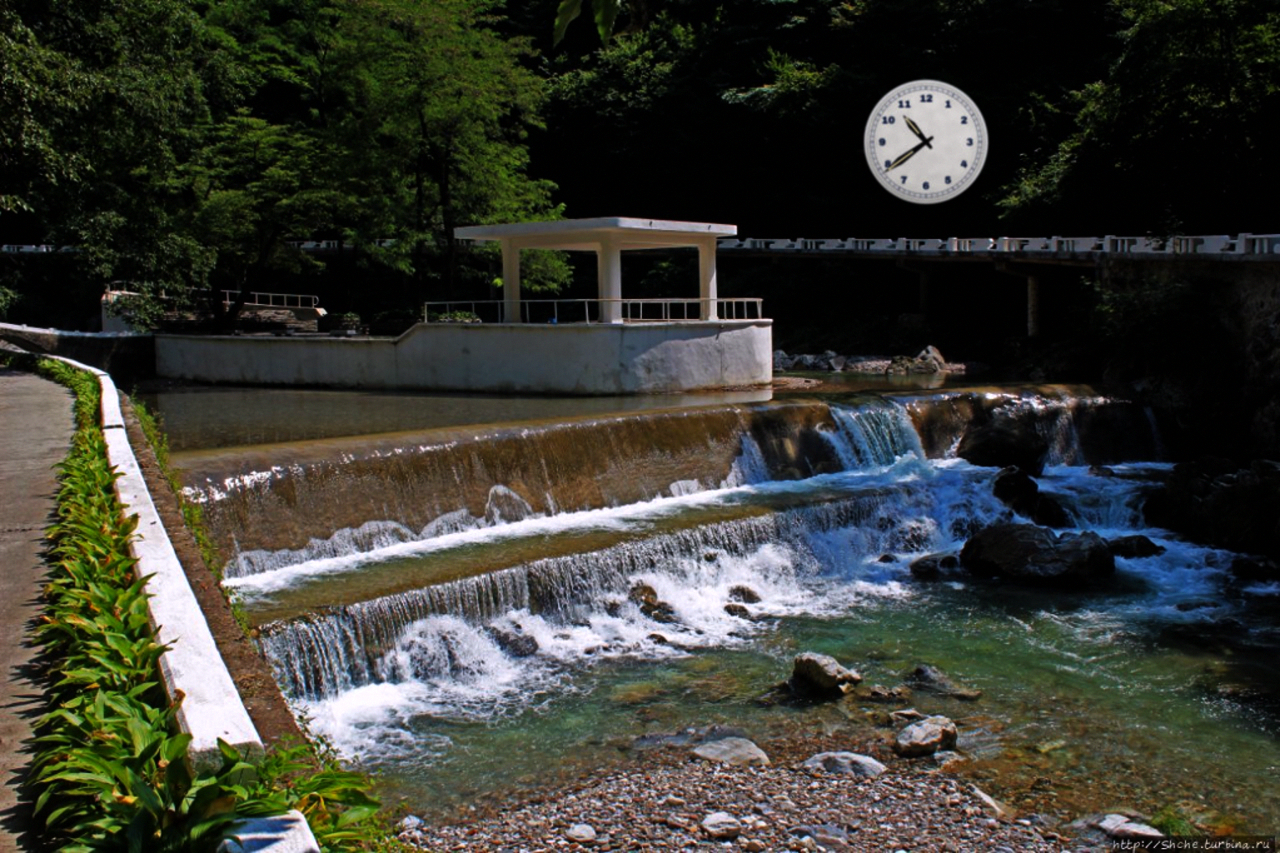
10:39
